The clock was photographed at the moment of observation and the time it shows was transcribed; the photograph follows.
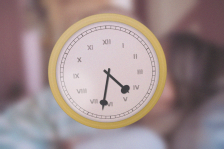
4:32
